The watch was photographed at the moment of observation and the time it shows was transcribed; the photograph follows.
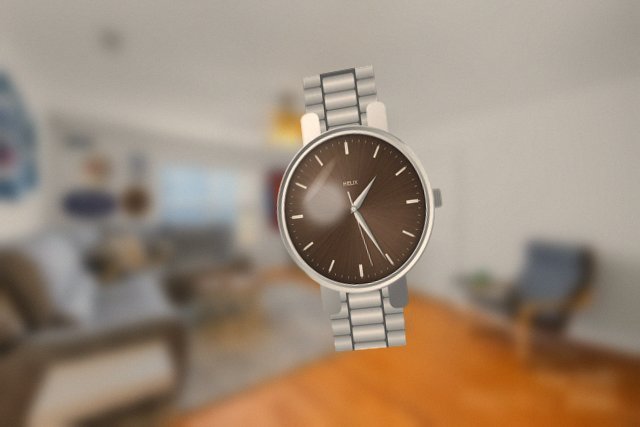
1:25:28
